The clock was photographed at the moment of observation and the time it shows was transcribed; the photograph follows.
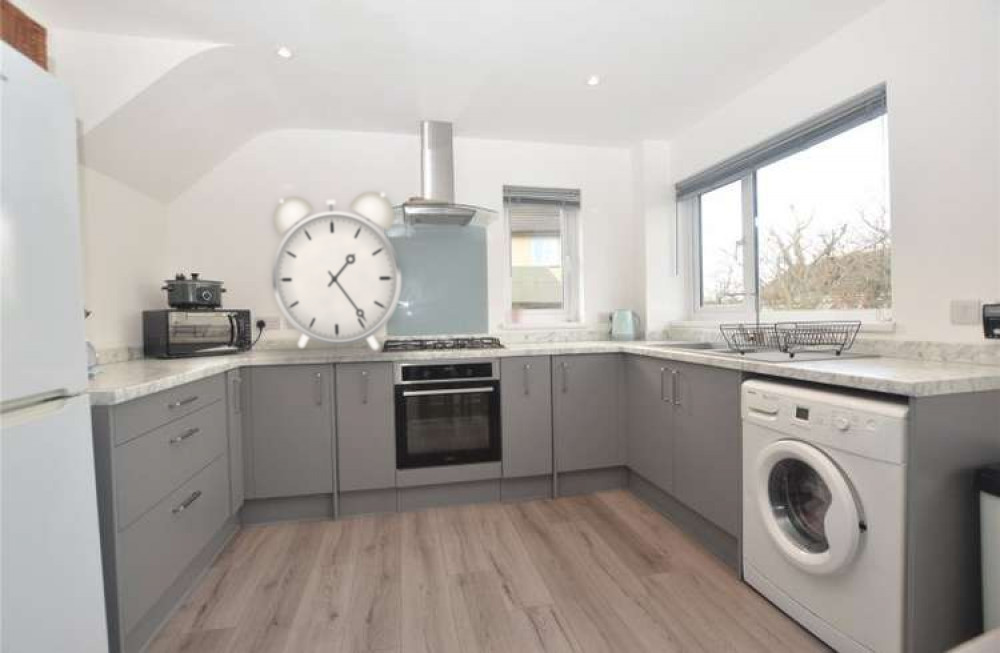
1:24
